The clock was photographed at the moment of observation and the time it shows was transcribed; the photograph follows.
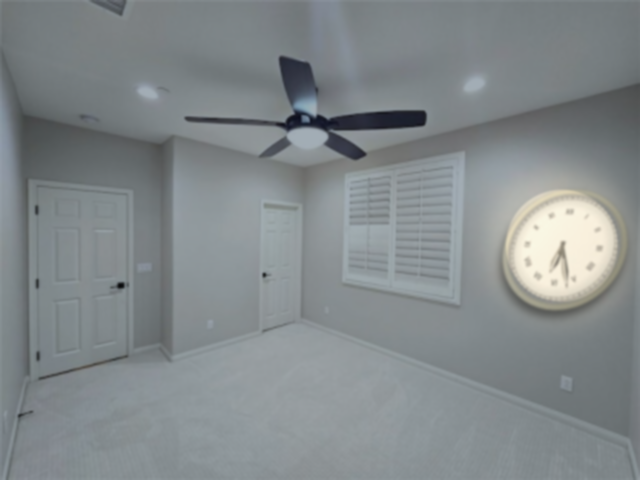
6:27
